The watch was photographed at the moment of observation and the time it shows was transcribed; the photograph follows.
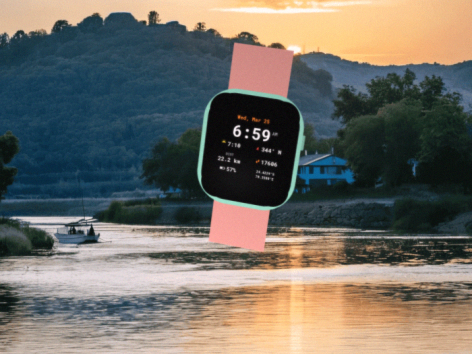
6:59
